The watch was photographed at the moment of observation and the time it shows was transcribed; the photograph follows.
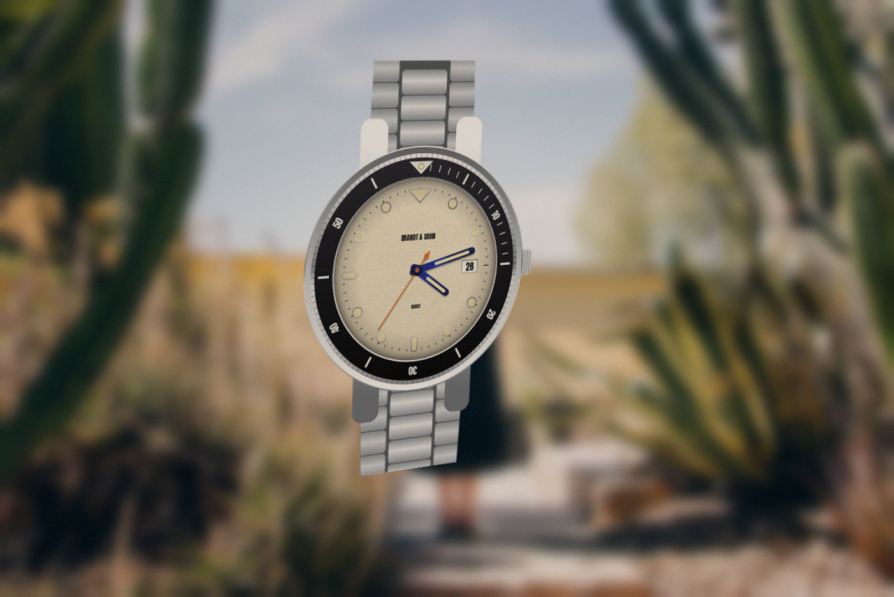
4:12:36
